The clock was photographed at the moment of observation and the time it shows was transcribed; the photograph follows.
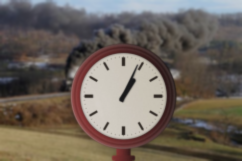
1:04
